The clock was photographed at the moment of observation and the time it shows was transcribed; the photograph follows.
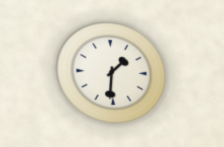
1:31
